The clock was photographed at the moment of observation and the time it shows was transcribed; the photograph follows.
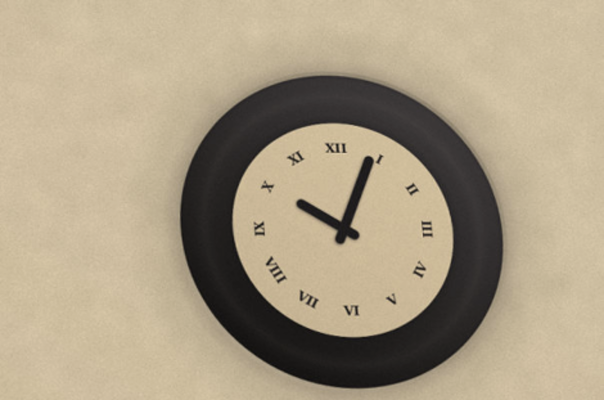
10:04
